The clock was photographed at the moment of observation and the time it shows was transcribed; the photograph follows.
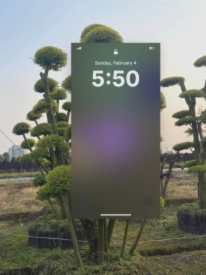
5:50
